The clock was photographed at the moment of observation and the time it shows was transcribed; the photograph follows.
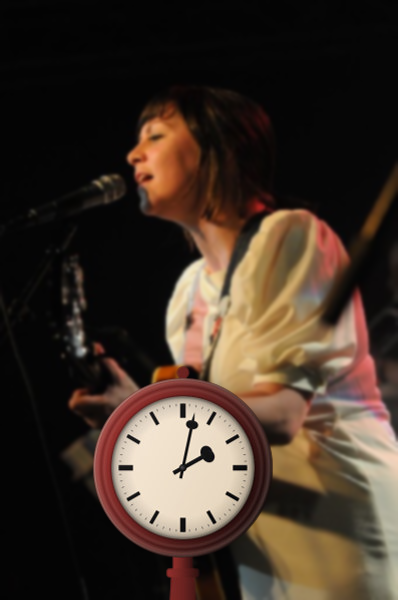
2:02
